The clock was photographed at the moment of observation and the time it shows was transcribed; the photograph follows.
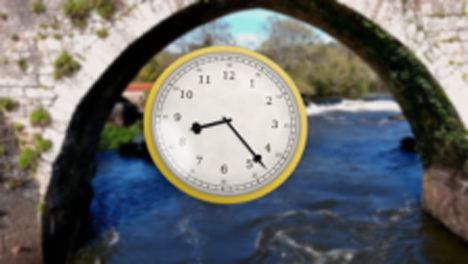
8:23
